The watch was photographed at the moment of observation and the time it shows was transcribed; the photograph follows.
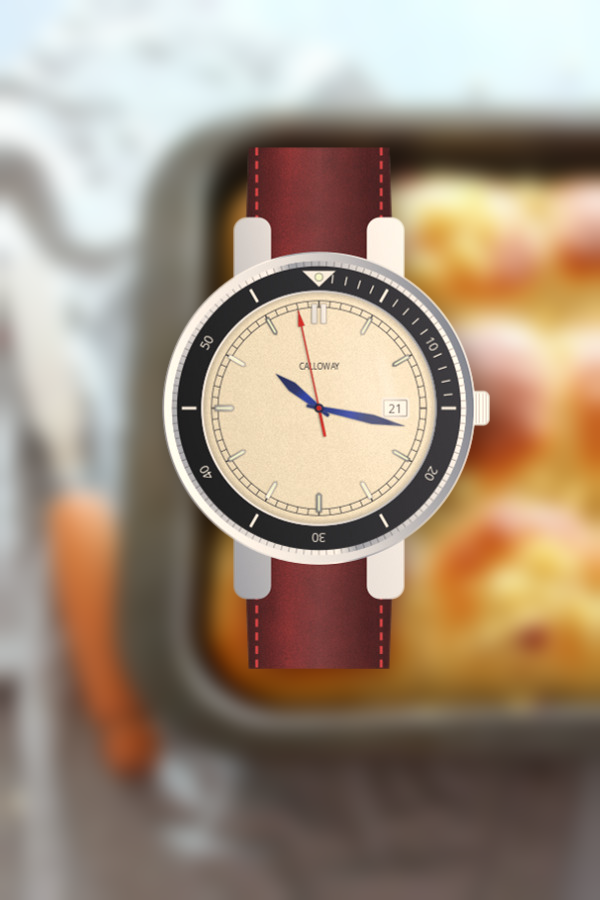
10:16:58
